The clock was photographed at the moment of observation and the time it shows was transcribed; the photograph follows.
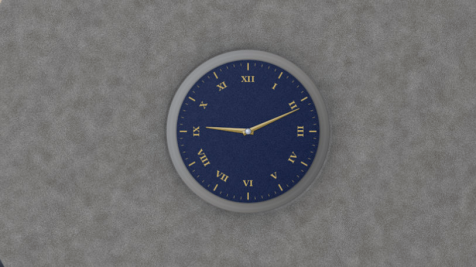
9:11
